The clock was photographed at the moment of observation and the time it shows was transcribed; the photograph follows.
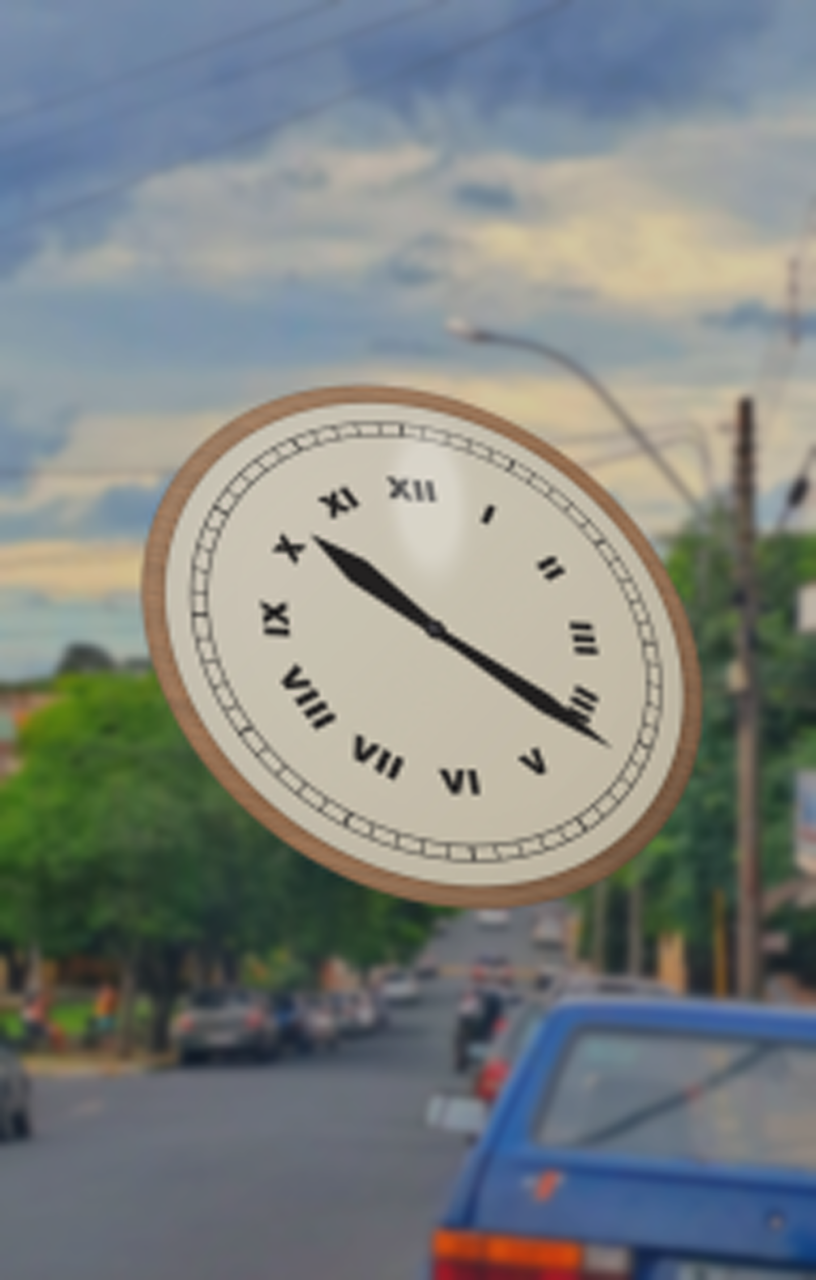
10:21
